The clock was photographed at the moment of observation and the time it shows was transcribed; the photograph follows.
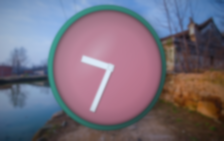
9:34
